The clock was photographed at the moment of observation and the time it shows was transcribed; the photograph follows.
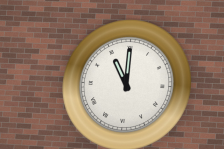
11:00
